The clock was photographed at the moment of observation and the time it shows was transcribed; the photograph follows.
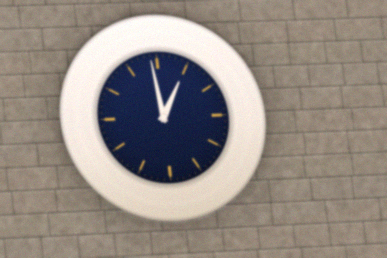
12:59
